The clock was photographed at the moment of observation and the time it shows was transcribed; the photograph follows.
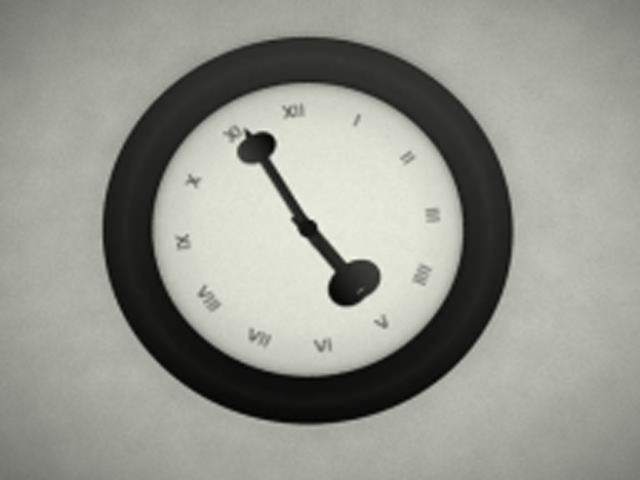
4:56
